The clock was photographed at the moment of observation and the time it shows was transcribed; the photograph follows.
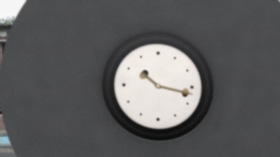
10:17
